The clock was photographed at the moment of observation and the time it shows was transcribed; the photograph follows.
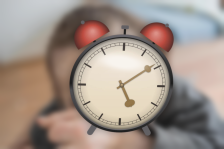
5:09
